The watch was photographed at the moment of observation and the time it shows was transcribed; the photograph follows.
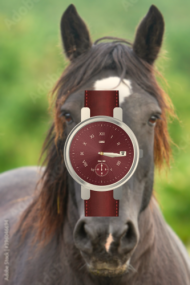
3:16
